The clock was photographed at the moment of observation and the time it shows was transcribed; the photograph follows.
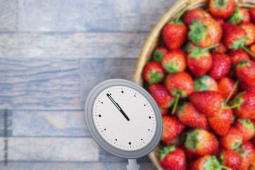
10:54
